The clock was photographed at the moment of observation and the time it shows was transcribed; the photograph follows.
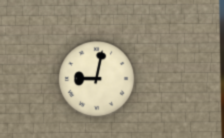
9:02
